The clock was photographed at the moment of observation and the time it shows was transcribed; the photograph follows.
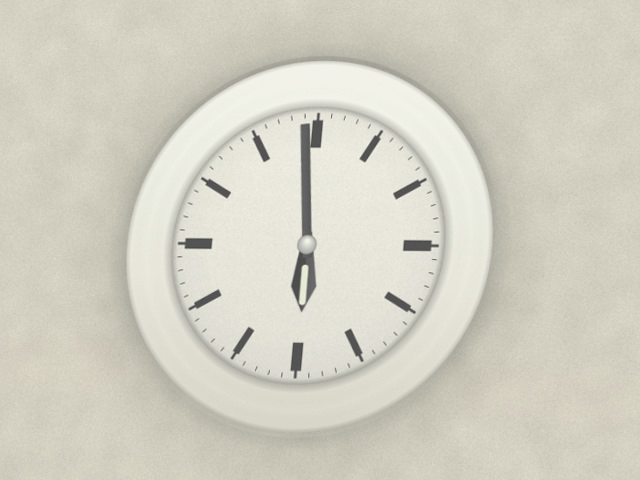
5:59
